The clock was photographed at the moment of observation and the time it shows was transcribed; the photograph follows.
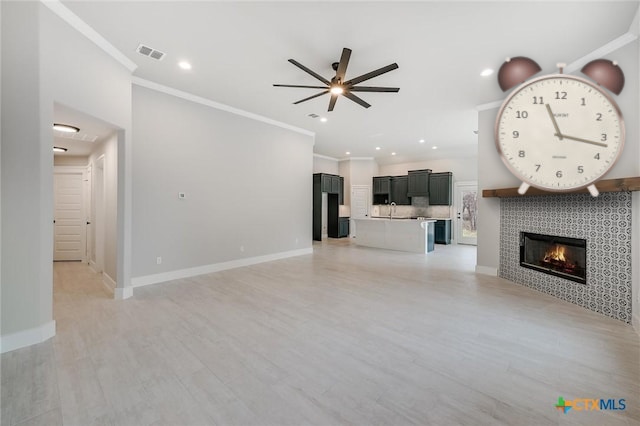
11:17
